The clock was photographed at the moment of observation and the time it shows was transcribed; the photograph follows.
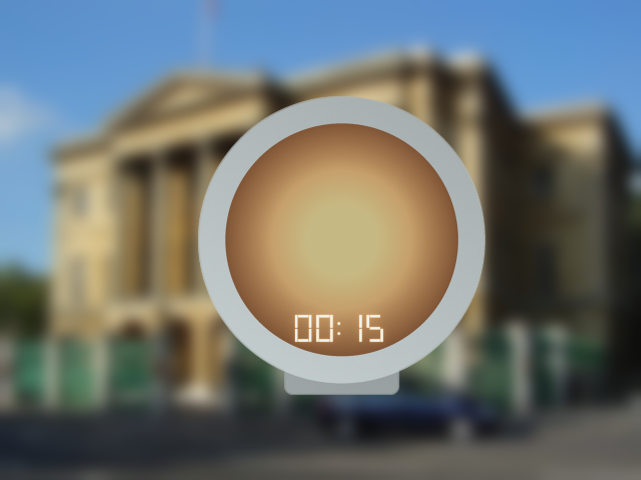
0:15
